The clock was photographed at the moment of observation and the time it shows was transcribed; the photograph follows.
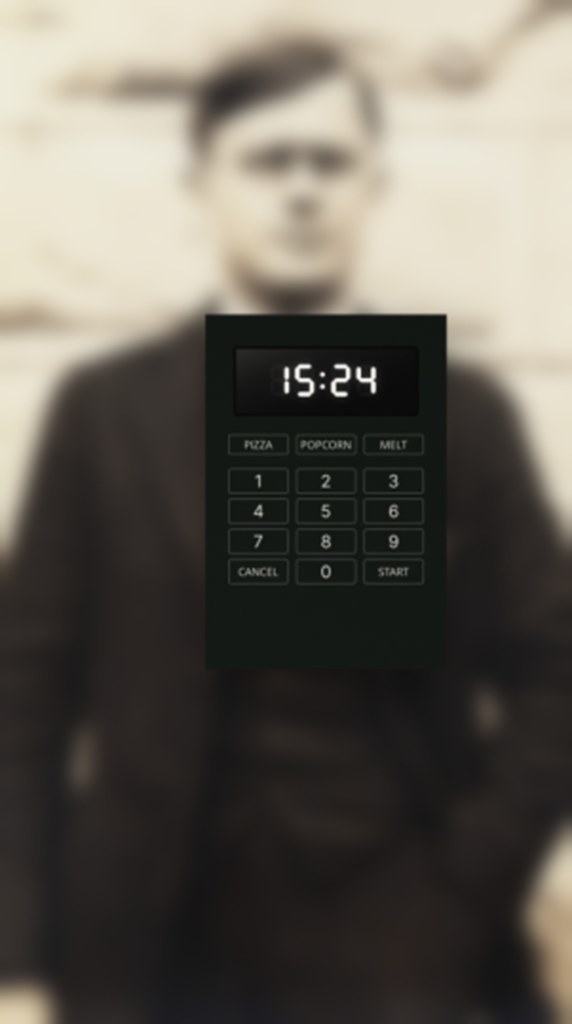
15:24
